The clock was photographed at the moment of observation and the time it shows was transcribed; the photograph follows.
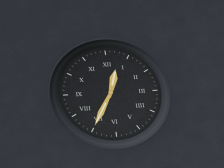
12:35
